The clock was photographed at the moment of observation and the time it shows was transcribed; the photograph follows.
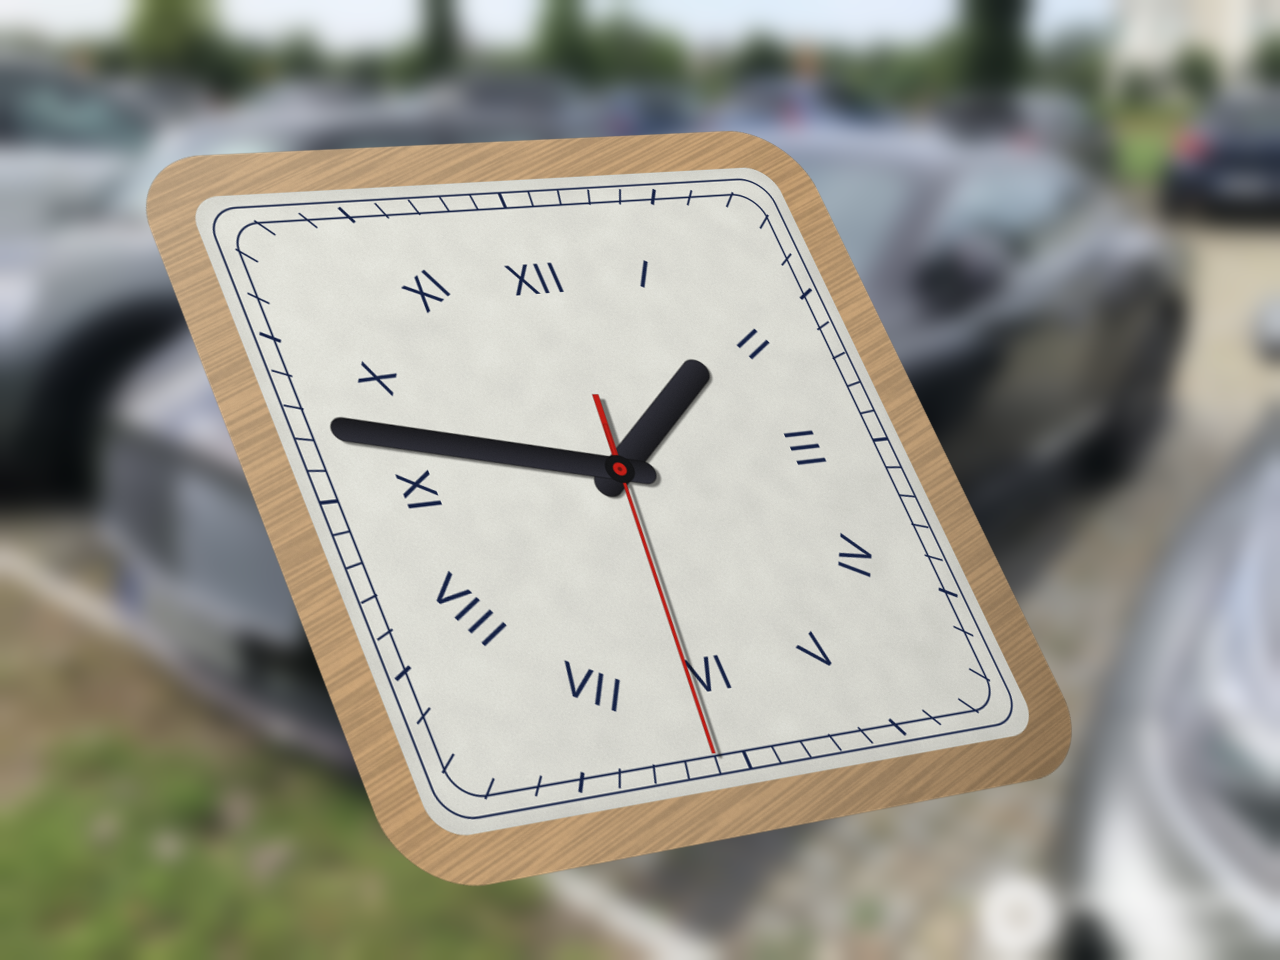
1:47:31
